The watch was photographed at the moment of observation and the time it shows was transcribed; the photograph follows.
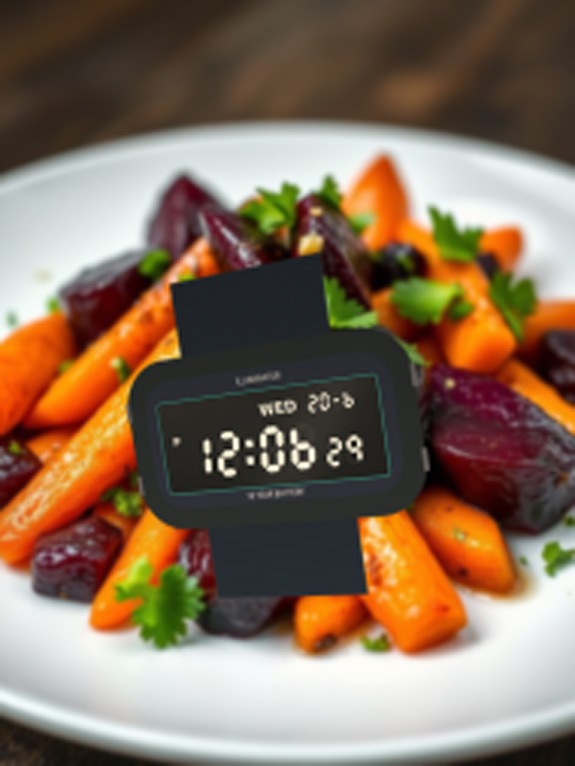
12:06:29
